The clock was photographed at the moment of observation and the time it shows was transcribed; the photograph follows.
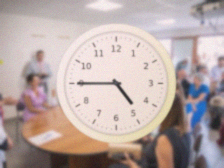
4:45
